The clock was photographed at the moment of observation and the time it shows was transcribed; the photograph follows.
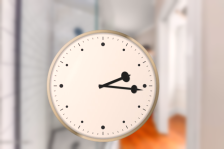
2:16
